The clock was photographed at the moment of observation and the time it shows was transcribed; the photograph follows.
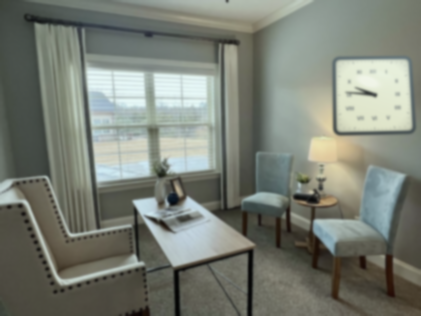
9:46
